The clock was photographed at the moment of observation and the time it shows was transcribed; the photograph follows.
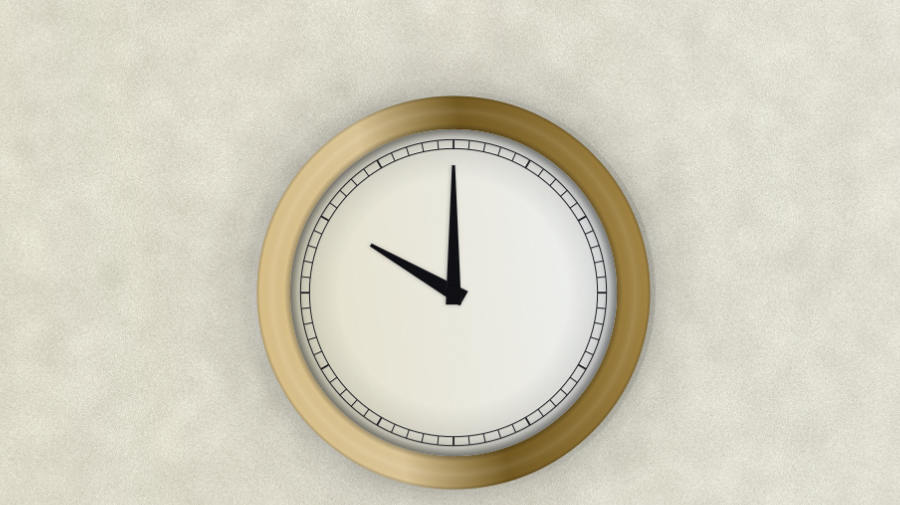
10:00
